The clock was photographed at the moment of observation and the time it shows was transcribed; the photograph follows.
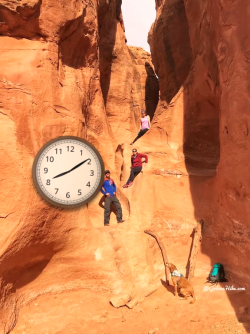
8:09
